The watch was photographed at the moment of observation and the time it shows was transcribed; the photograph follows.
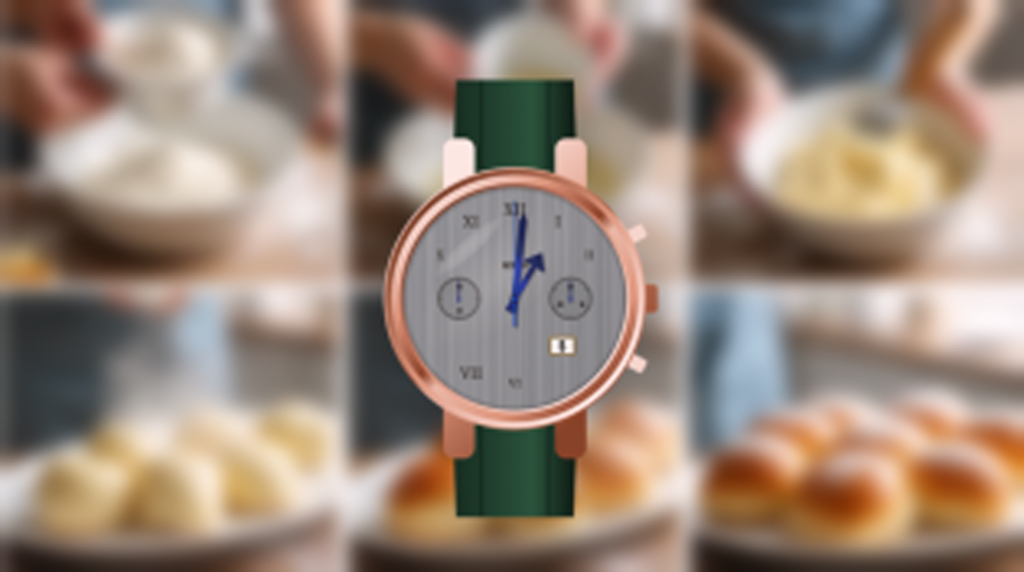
1:01
